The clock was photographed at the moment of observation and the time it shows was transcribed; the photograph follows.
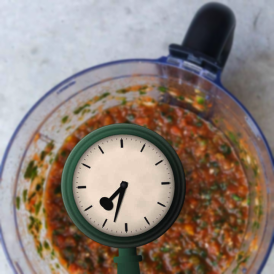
7:33
